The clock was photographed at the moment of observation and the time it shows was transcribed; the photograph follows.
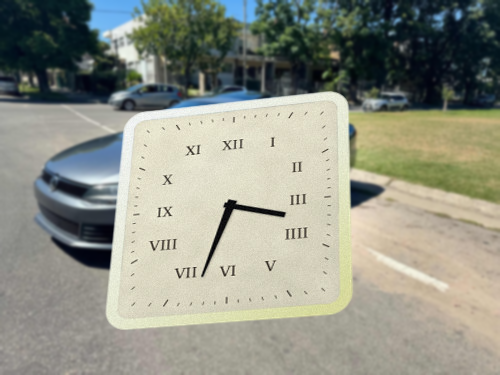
3:33
